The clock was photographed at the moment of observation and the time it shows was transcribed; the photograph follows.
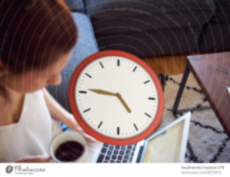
4:46
